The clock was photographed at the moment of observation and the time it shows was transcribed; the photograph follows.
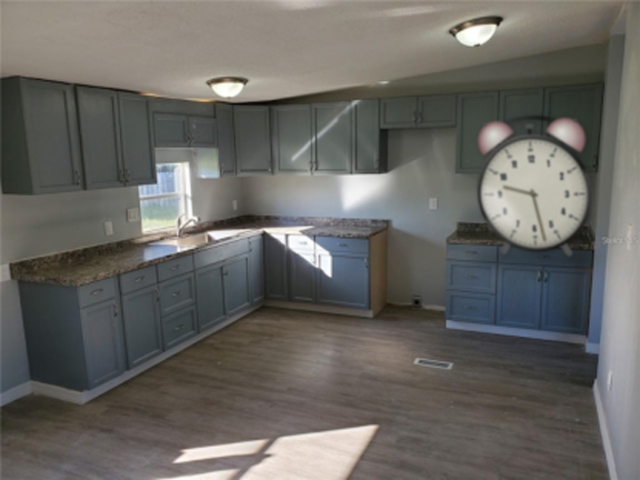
9:28
